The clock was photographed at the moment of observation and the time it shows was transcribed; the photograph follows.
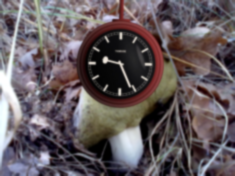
9:26
